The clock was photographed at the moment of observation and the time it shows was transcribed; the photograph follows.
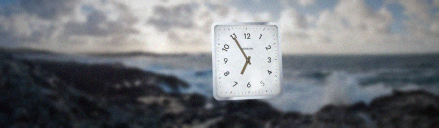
6:55
